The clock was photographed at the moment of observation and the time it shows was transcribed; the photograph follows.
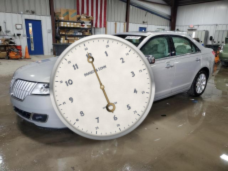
6:00
